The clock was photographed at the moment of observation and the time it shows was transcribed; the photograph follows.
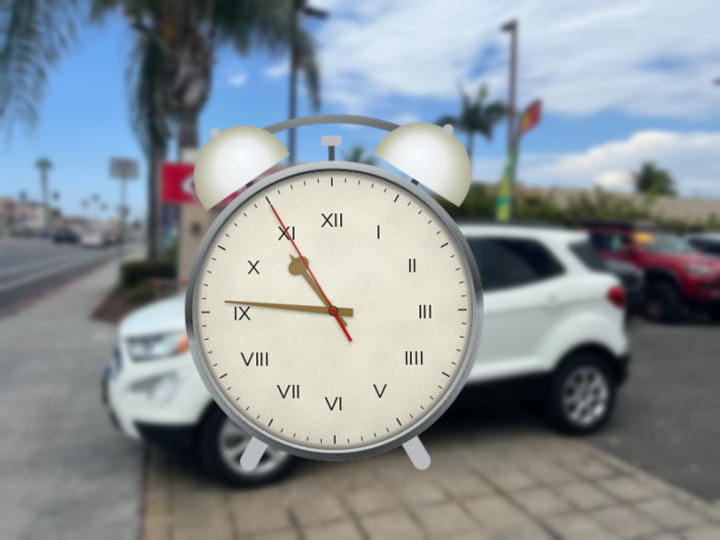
10:45:55
